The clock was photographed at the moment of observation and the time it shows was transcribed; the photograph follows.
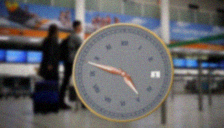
4:48
